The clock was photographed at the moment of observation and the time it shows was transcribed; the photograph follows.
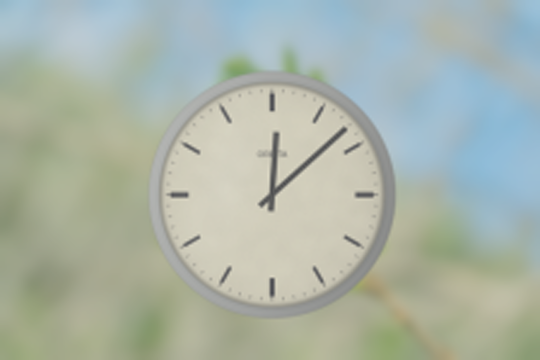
12:08
